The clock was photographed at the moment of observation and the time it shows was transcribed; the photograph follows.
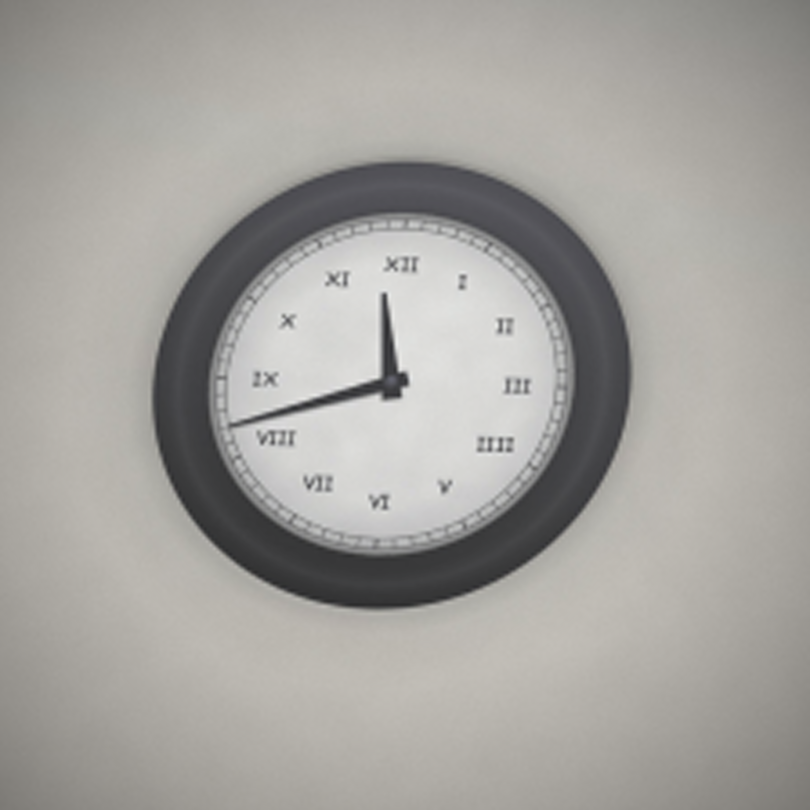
11:42
